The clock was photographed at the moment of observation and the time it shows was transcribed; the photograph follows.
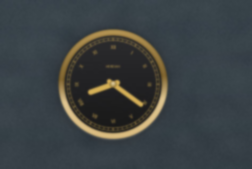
8:21
